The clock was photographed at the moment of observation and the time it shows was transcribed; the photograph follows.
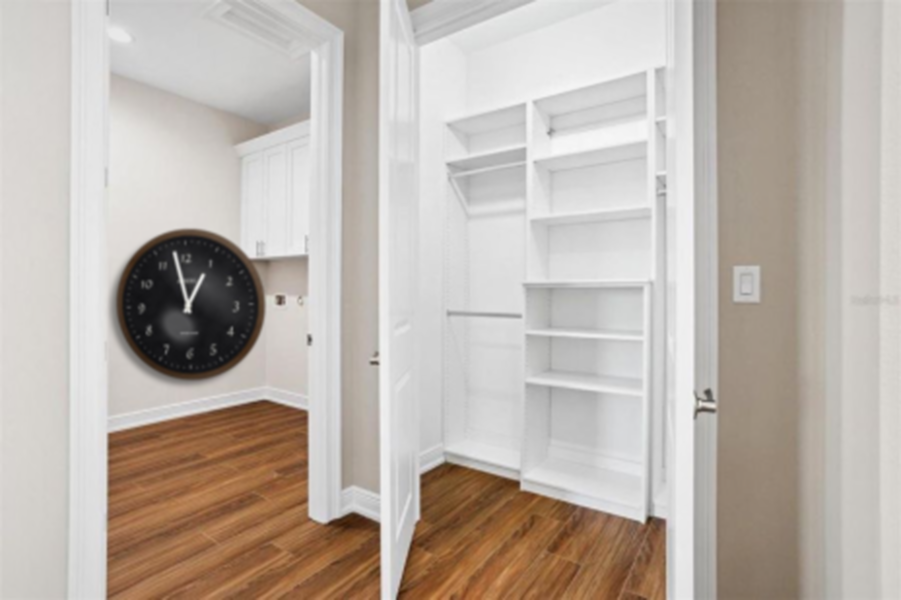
12:58
